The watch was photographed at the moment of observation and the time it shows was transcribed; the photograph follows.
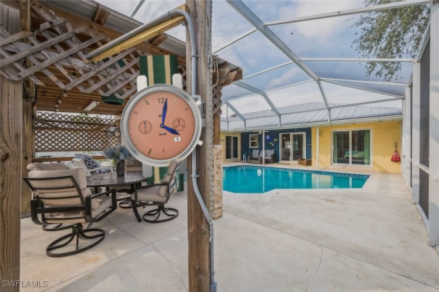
4:02
